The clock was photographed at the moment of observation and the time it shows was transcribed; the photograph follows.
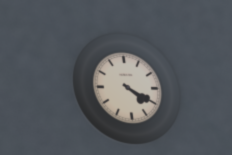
4:20
